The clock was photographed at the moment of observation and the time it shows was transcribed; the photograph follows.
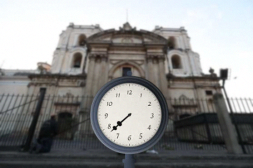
7:38
